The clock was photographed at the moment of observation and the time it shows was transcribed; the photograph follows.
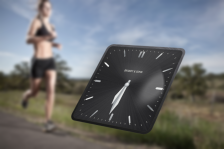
6:31
